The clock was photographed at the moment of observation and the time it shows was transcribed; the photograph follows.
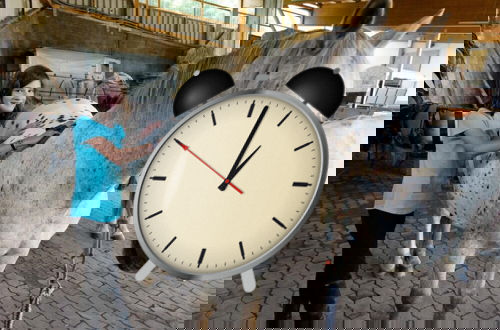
1:01:50
